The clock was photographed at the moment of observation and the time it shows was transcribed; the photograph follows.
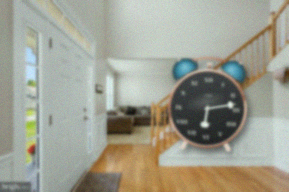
6:13
